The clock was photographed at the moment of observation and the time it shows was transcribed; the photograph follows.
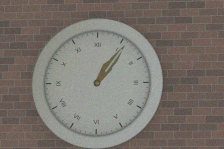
1:06
